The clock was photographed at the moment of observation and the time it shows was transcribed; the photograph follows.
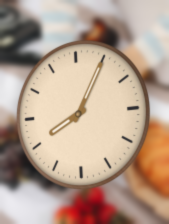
8:05
